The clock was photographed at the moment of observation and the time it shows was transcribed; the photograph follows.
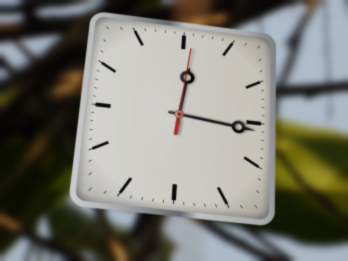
12:16:01
